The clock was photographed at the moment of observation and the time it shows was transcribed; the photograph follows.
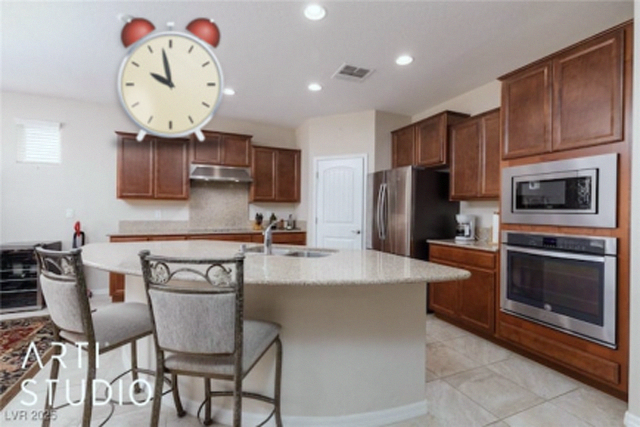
9:58
